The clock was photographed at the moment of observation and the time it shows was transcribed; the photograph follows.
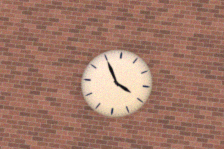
3:55
